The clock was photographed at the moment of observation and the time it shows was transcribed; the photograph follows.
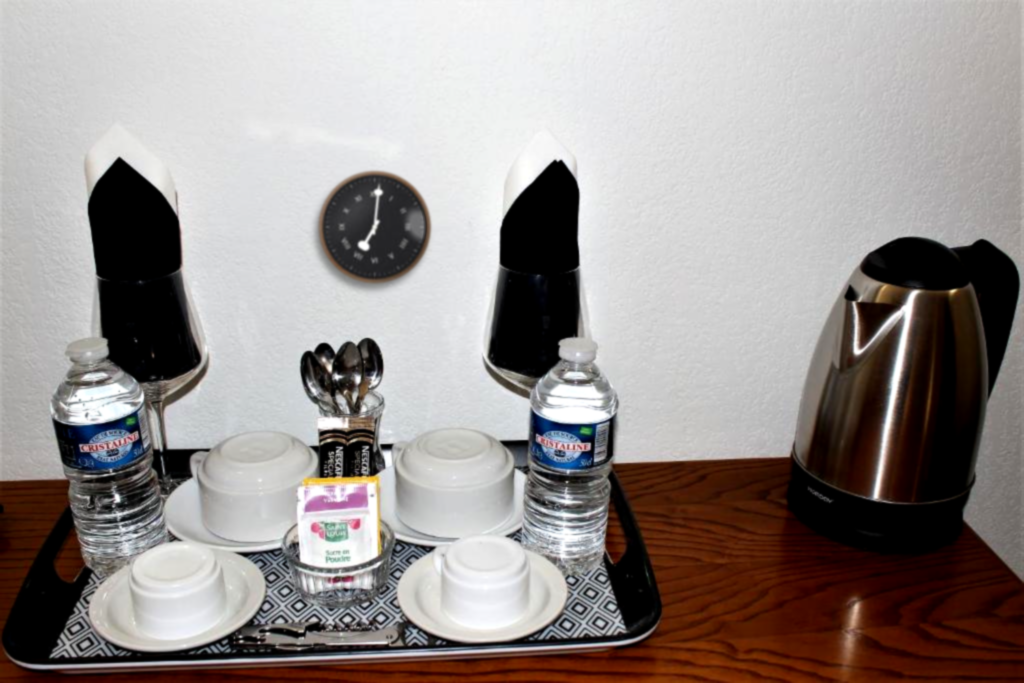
7:01
